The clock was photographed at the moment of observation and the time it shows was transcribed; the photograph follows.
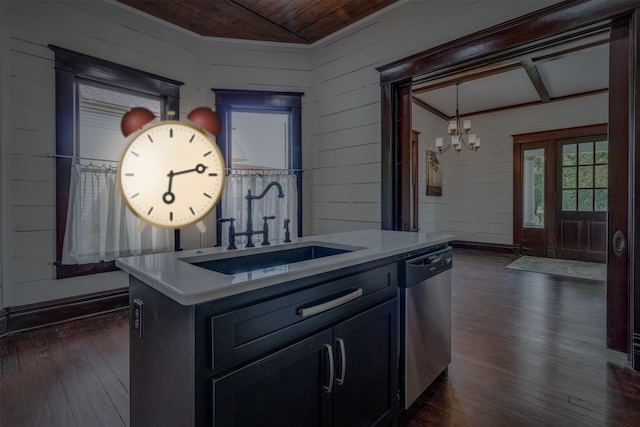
6:13
